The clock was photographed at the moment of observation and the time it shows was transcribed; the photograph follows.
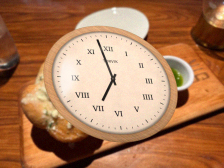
6:58
